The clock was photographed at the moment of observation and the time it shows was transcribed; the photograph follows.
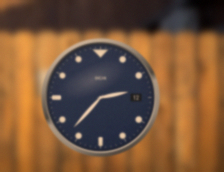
2:37
